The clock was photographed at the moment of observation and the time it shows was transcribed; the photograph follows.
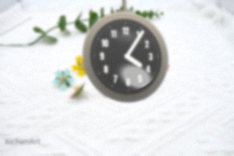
4:06
